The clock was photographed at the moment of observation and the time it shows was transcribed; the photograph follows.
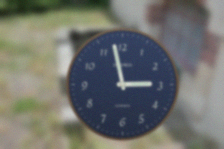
2:58
